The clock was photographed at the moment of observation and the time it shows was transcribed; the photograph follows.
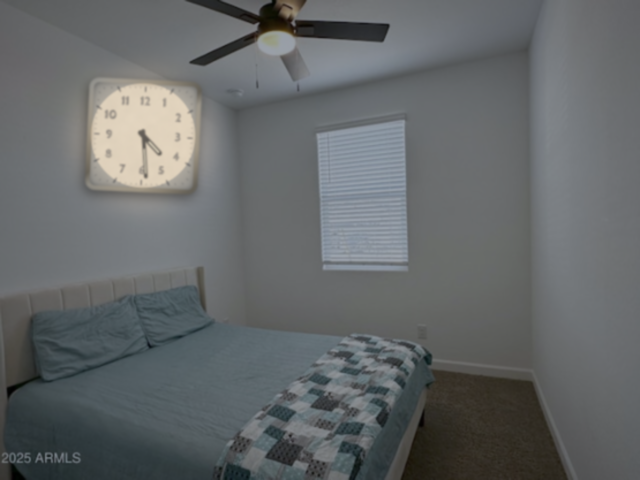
4:29
